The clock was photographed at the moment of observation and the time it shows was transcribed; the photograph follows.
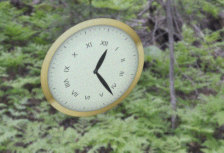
12:22
